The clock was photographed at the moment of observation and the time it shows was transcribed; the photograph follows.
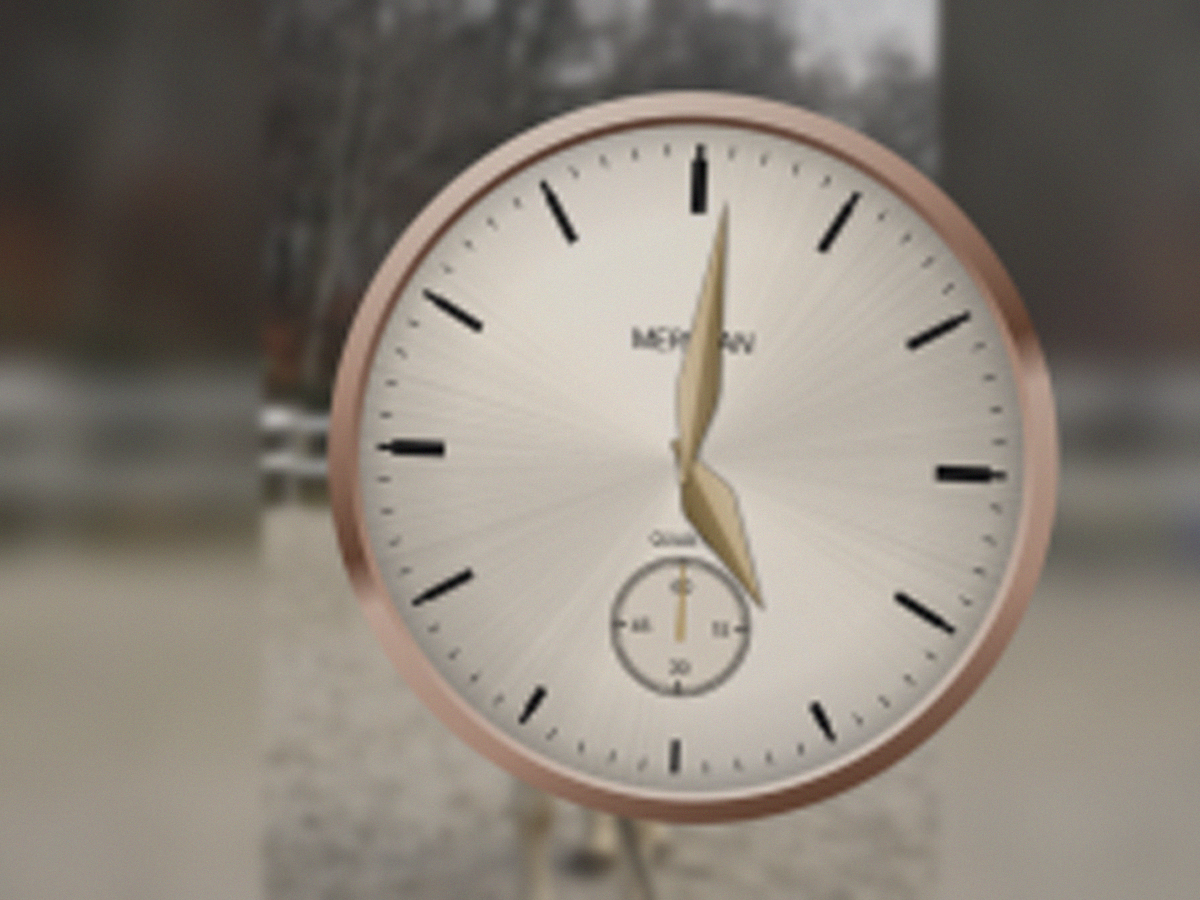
5:01
